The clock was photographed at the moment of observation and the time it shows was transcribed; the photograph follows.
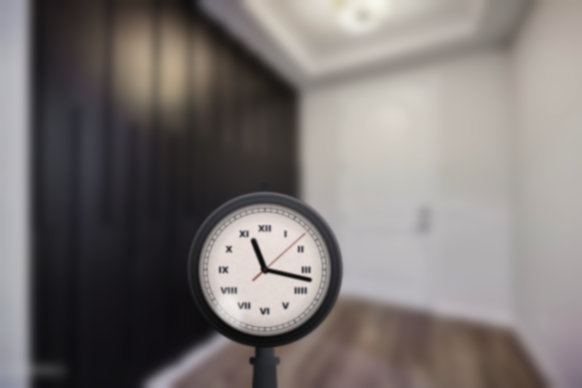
11:17:08
